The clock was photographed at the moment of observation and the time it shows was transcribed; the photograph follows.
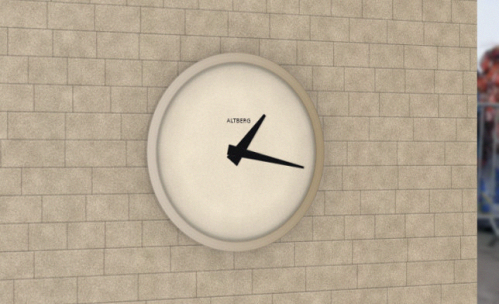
1:17
